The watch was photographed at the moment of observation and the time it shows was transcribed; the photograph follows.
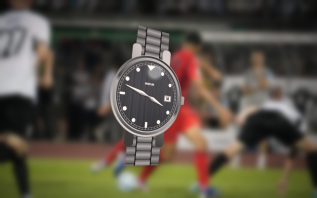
3:48
